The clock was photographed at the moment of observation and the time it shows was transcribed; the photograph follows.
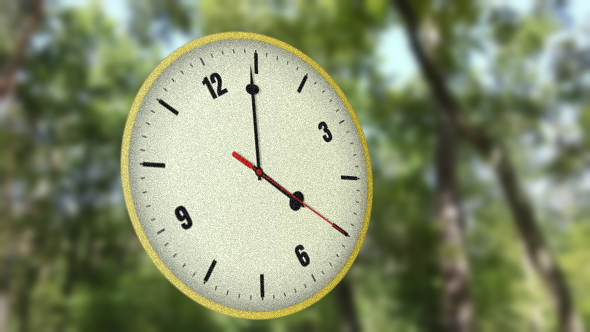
5:04:25
